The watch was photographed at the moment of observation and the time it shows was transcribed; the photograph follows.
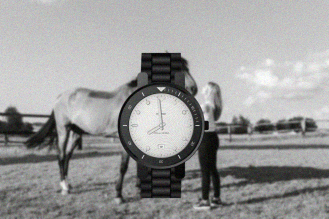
7:59
